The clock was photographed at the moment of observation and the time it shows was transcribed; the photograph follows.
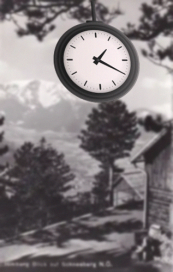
1:20
